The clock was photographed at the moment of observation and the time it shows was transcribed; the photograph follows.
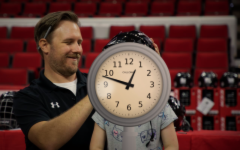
12:48
